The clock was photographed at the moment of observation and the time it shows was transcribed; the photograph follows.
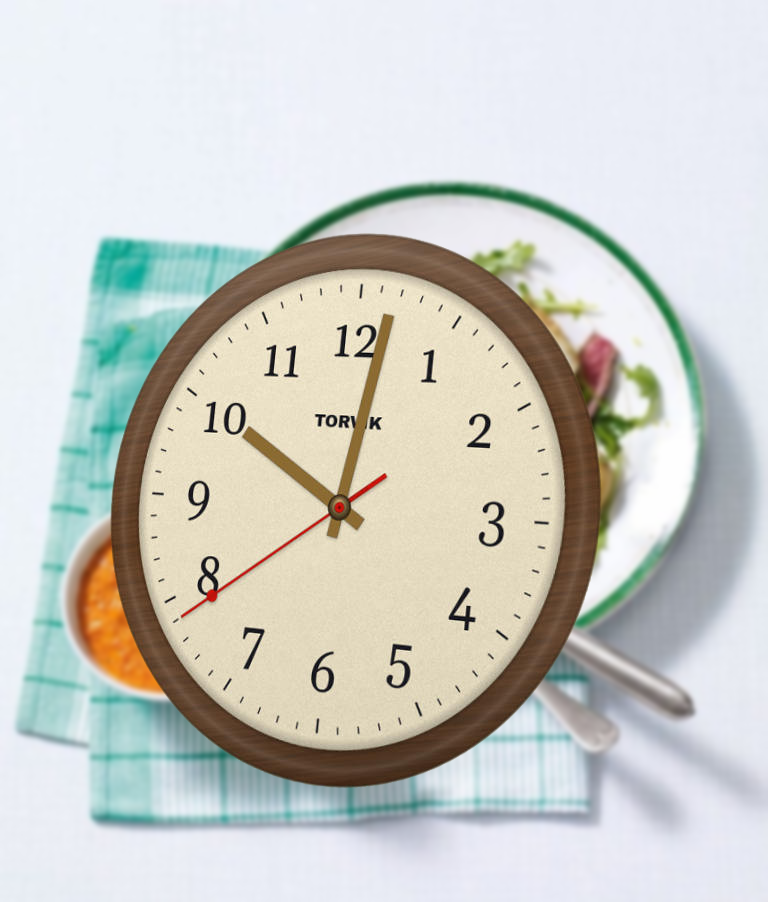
10:01:39
